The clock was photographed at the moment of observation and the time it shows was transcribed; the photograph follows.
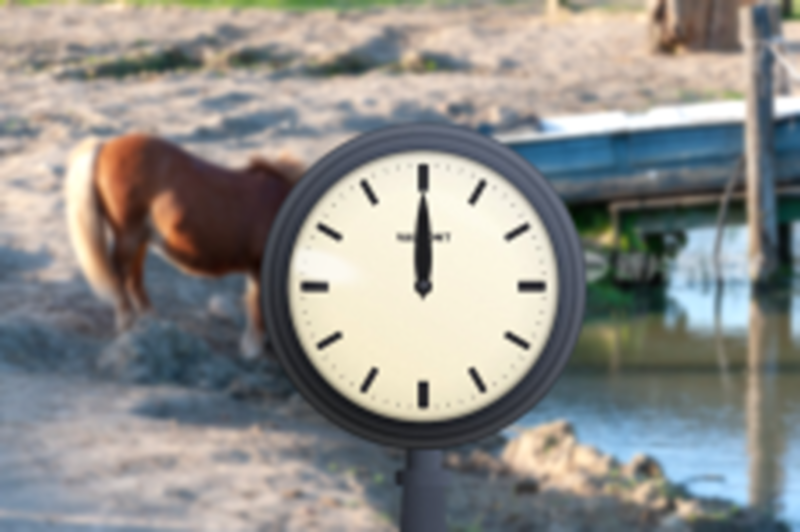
12:00
